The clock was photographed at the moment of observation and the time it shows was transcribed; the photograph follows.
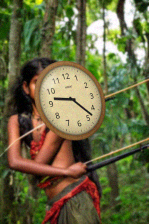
9:23
